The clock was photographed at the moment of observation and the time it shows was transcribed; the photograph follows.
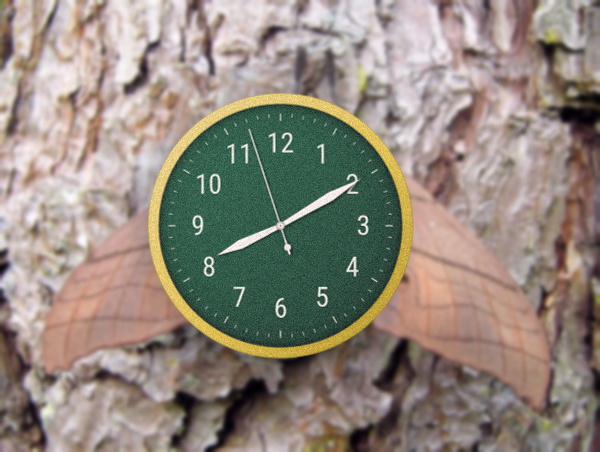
8:09:57
